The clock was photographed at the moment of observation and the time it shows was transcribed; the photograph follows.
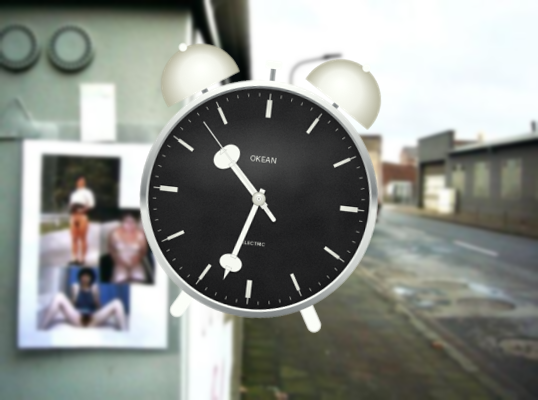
10:32:53
